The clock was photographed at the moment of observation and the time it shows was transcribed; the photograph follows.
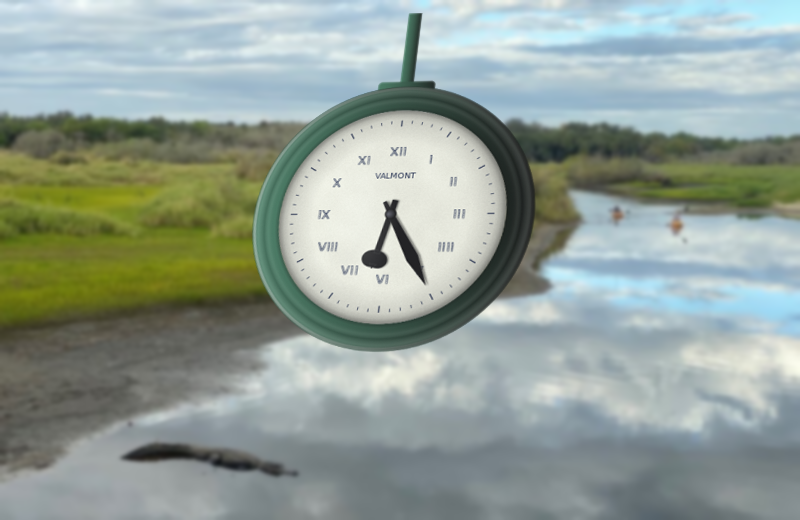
6:25
